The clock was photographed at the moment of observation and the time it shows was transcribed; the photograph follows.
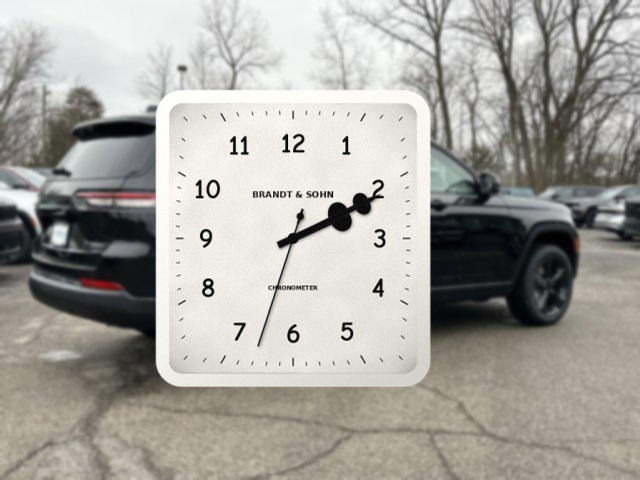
2:10:33
